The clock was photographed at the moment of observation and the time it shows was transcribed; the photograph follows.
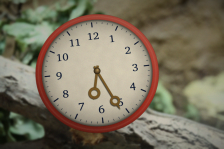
6:26
